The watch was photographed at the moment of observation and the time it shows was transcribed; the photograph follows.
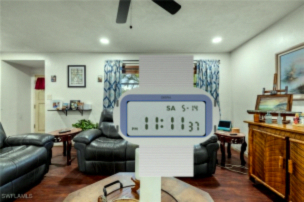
11:11:37
